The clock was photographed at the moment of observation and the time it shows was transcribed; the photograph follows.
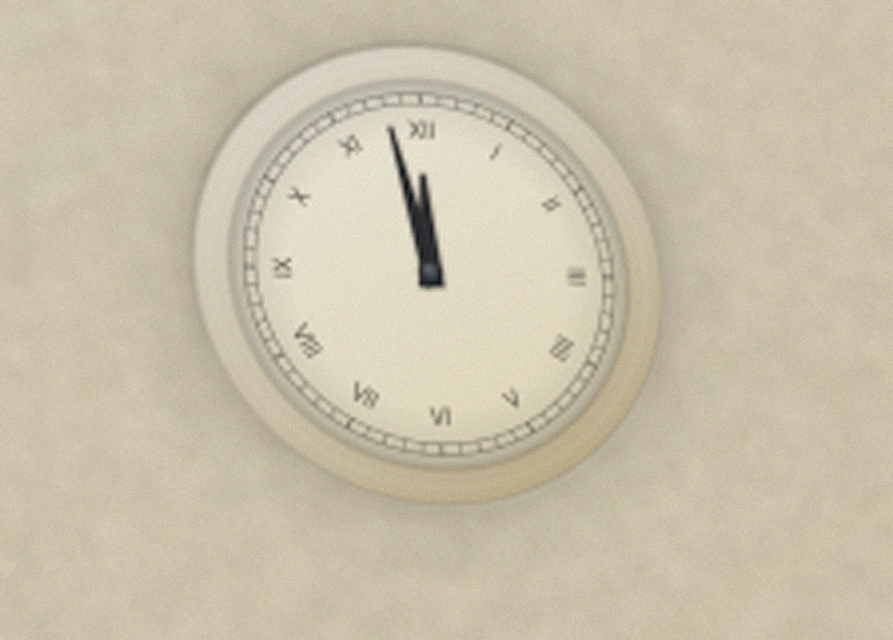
11:58
